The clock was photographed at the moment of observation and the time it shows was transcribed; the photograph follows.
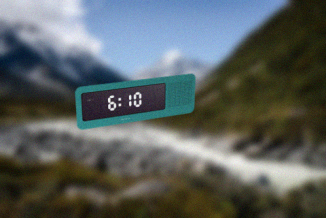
6:10
